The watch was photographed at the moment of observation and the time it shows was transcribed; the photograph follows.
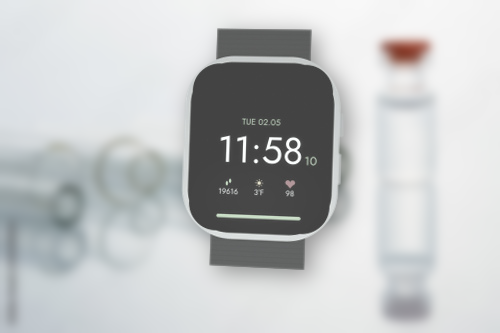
11:58:10
